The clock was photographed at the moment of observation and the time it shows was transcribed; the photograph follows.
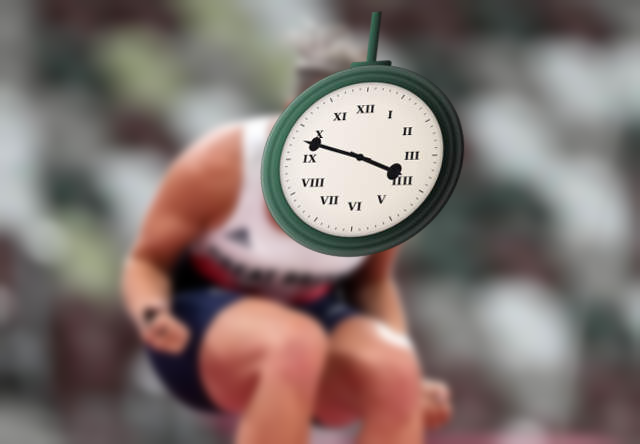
3:48
